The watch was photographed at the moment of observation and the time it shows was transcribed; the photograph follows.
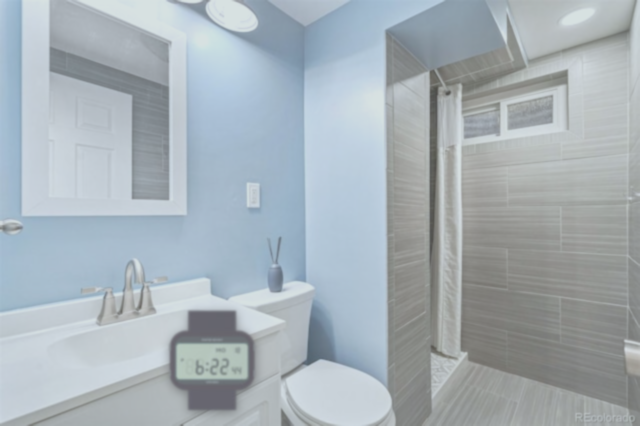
6:22
